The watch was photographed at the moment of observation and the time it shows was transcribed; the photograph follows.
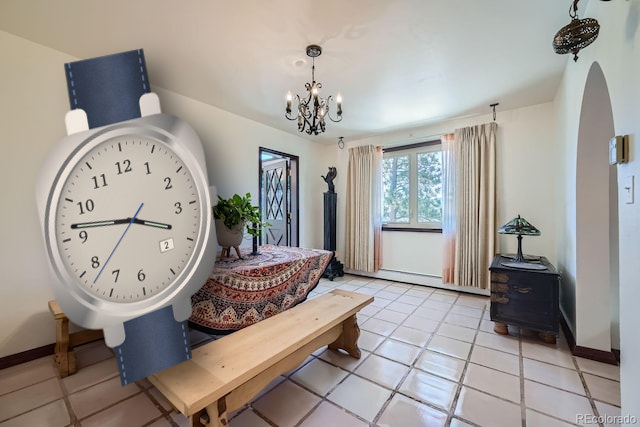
3:46:38
